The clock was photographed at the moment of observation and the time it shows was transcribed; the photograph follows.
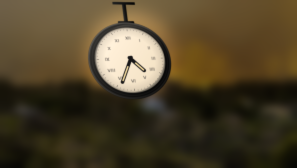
4:34
